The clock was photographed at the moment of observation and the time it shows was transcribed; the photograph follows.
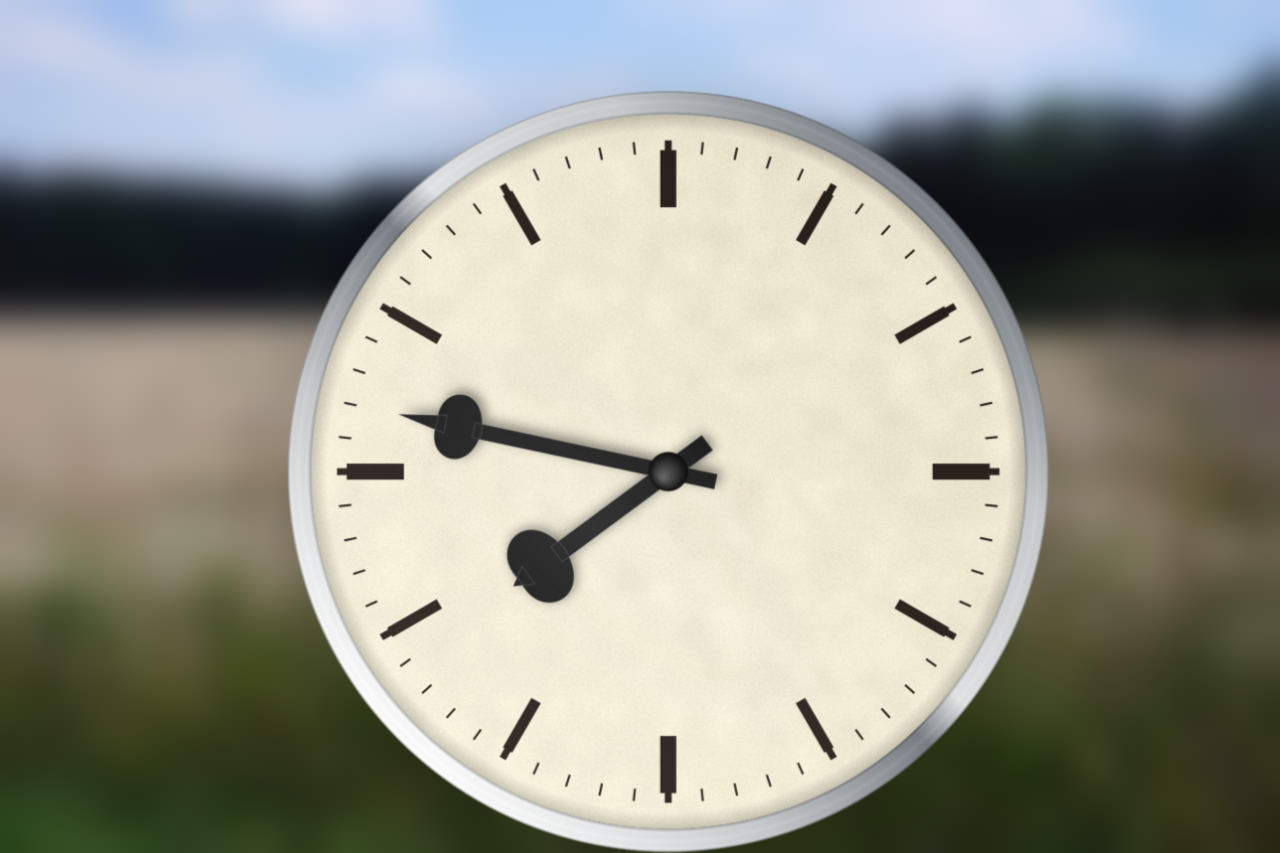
7:47
